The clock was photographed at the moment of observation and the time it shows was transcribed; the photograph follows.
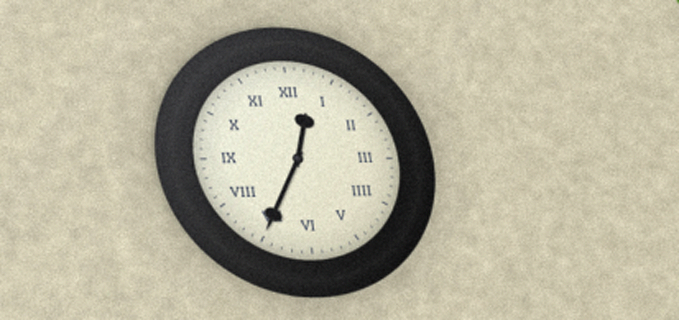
12:35
